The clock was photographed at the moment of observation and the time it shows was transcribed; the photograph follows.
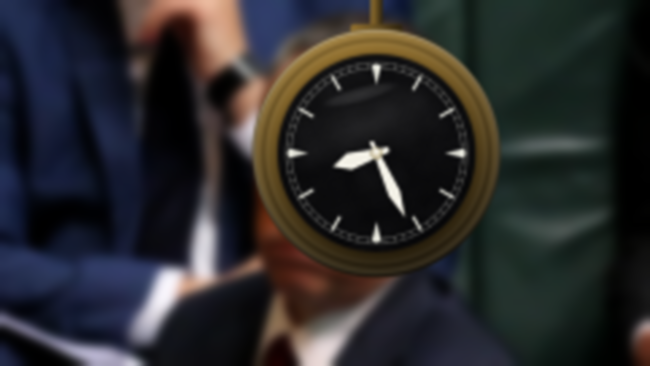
8:26
